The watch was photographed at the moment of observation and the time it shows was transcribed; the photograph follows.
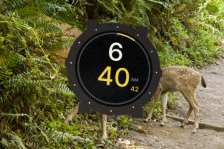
6:40
